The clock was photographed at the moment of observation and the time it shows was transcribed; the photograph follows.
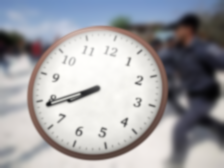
7:39
